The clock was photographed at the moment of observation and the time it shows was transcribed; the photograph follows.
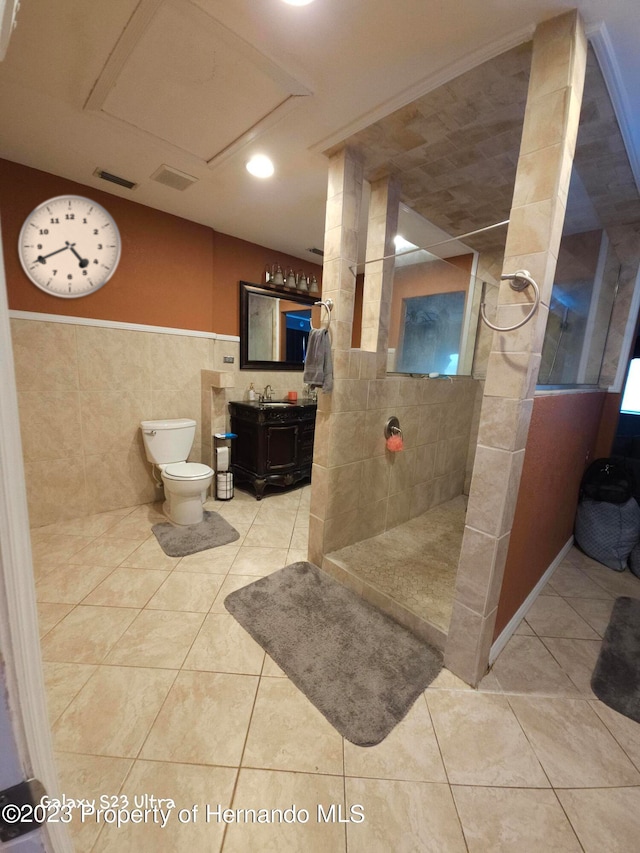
4:41
